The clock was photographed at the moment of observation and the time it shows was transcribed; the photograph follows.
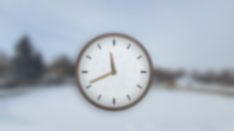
11:41
